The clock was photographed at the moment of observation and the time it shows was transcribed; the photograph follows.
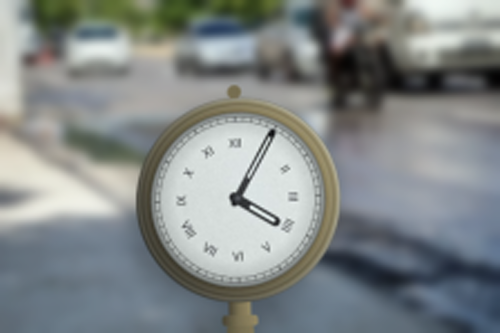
4:05
